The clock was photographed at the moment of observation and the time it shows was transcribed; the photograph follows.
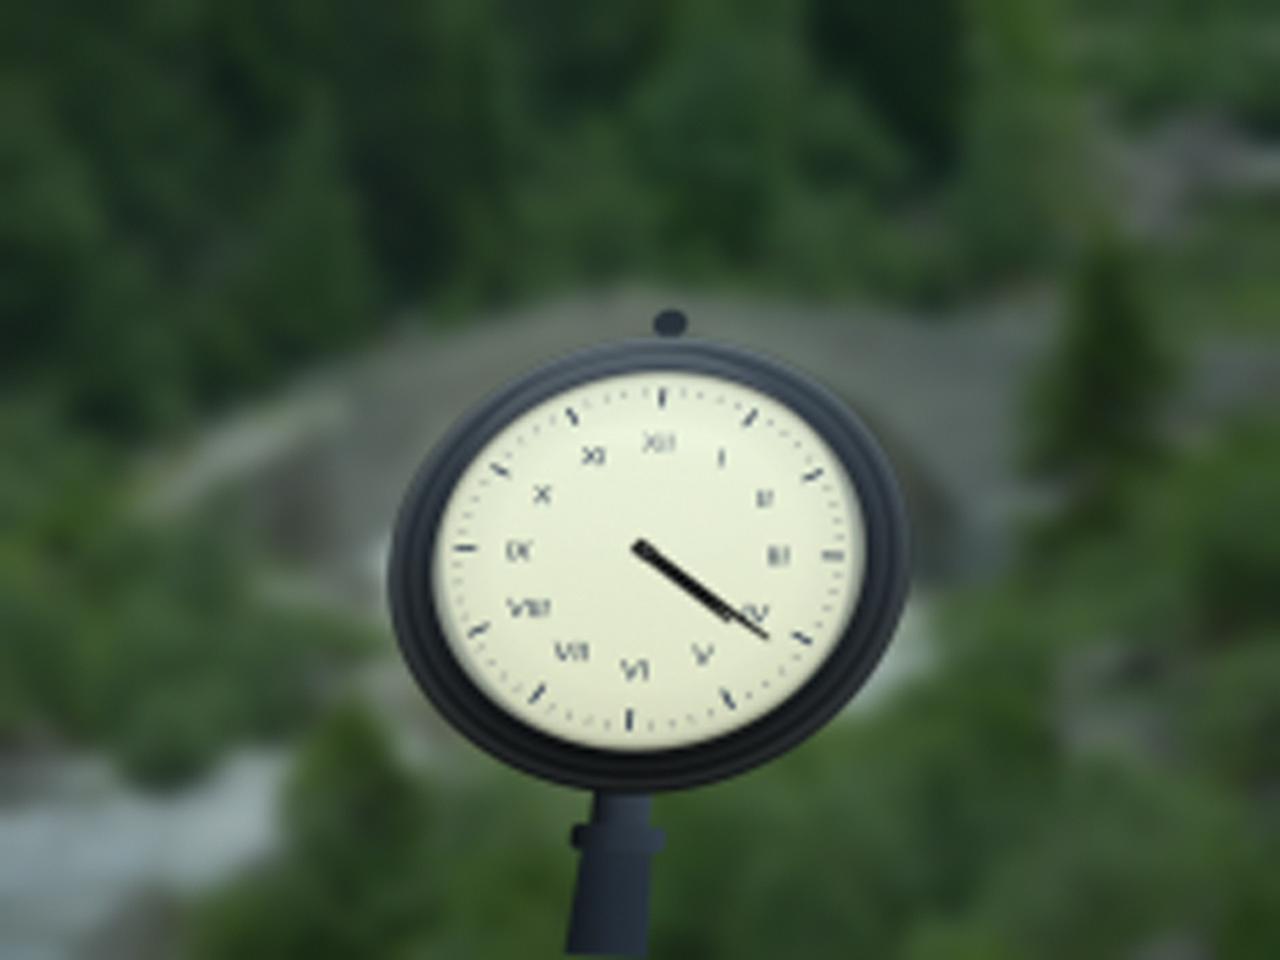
4:21
